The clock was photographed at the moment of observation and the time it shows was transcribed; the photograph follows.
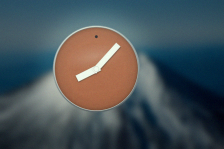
8:07
